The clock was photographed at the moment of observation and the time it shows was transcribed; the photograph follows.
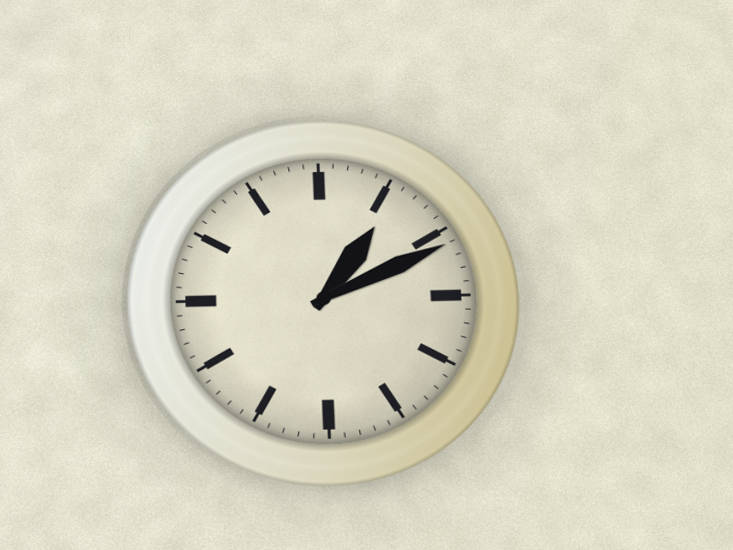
1:11
